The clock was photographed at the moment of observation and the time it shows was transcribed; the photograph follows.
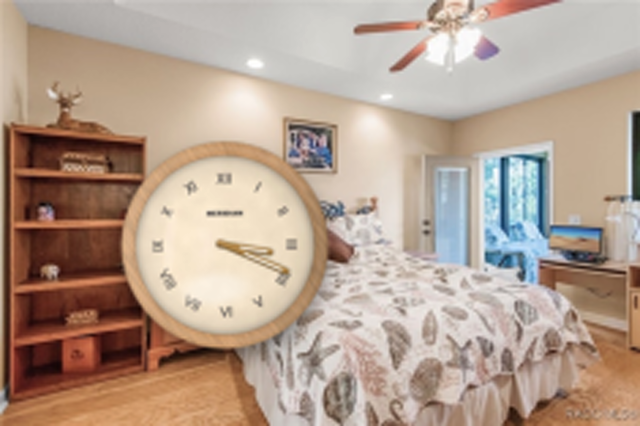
3:19
